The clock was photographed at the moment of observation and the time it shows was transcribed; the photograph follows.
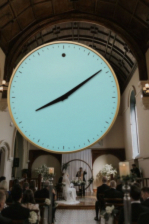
8:09
